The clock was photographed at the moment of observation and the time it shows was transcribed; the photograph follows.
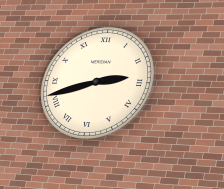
2:42
